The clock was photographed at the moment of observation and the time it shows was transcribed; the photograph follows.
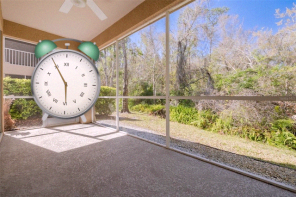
5:55
